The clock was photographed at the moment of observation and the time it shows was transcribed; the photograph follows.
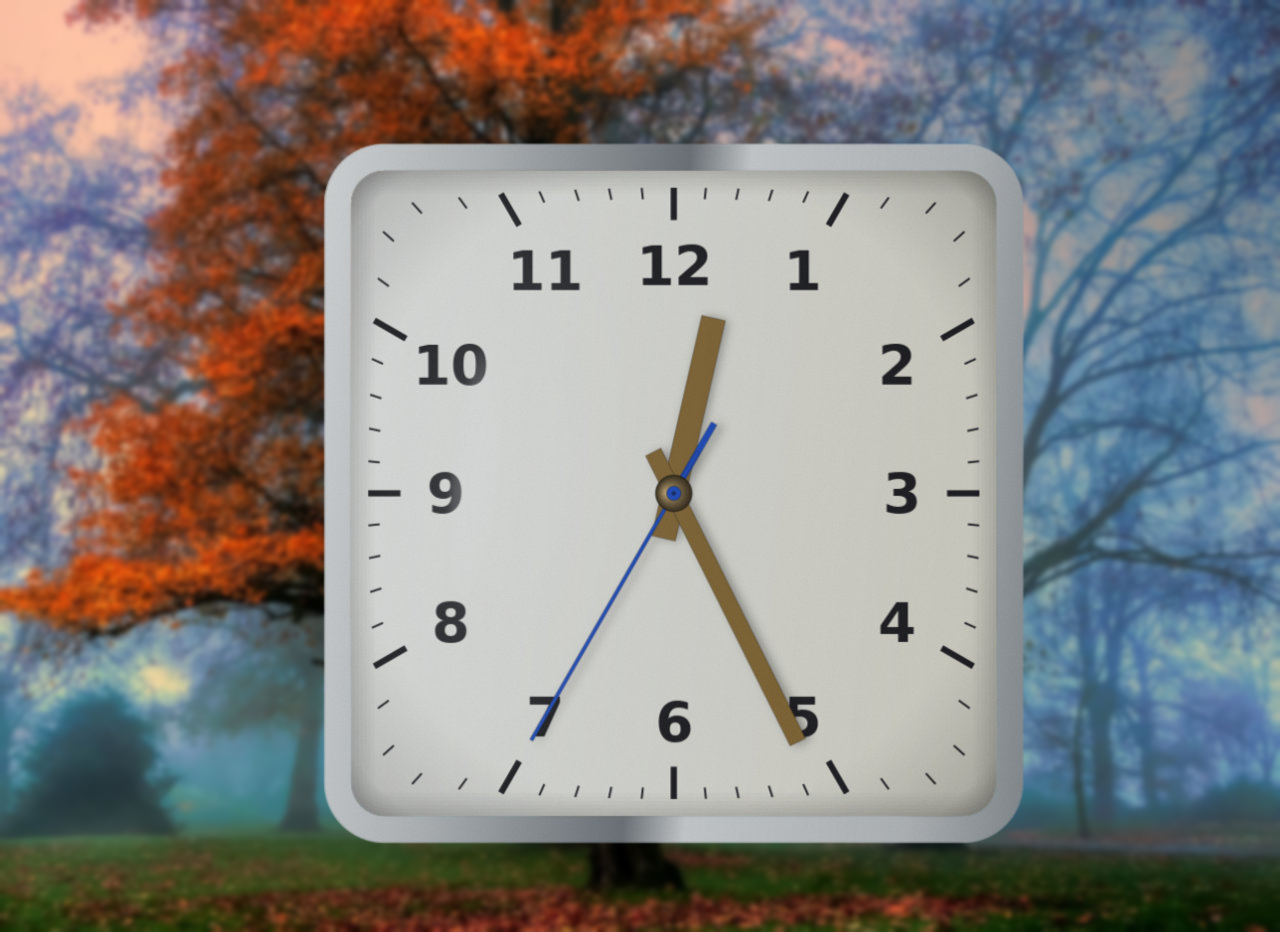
12:25:35
